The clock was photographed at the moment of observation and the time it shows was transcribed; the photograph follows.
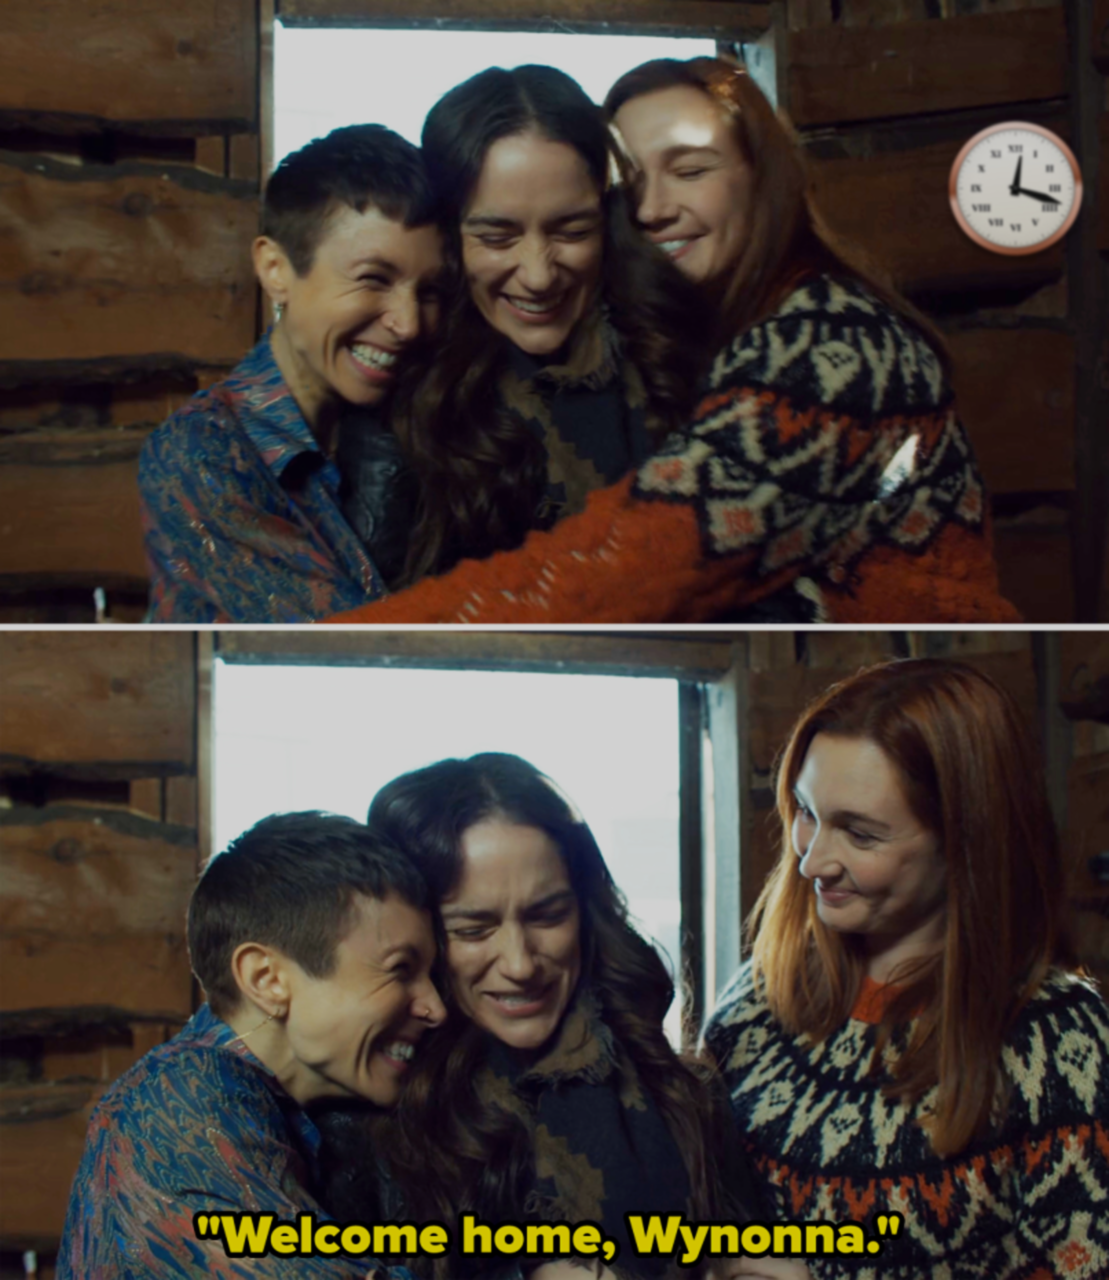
12:18
